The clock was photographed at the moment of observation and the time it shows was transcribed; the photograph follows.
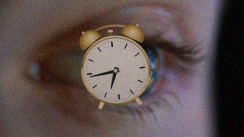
6:44
